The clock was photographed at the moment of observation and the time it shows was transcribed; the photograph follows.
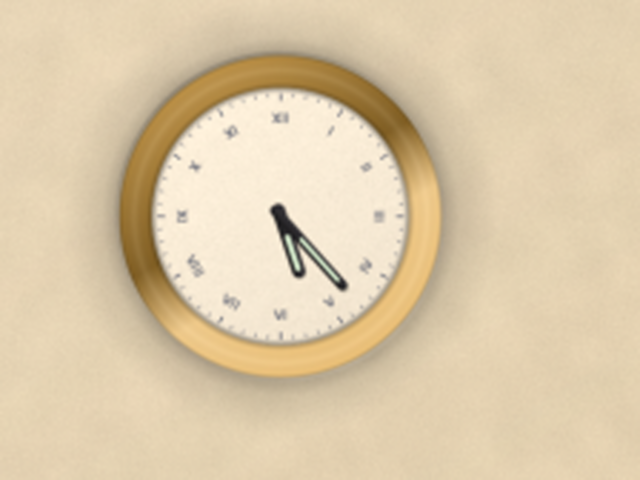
5:23
